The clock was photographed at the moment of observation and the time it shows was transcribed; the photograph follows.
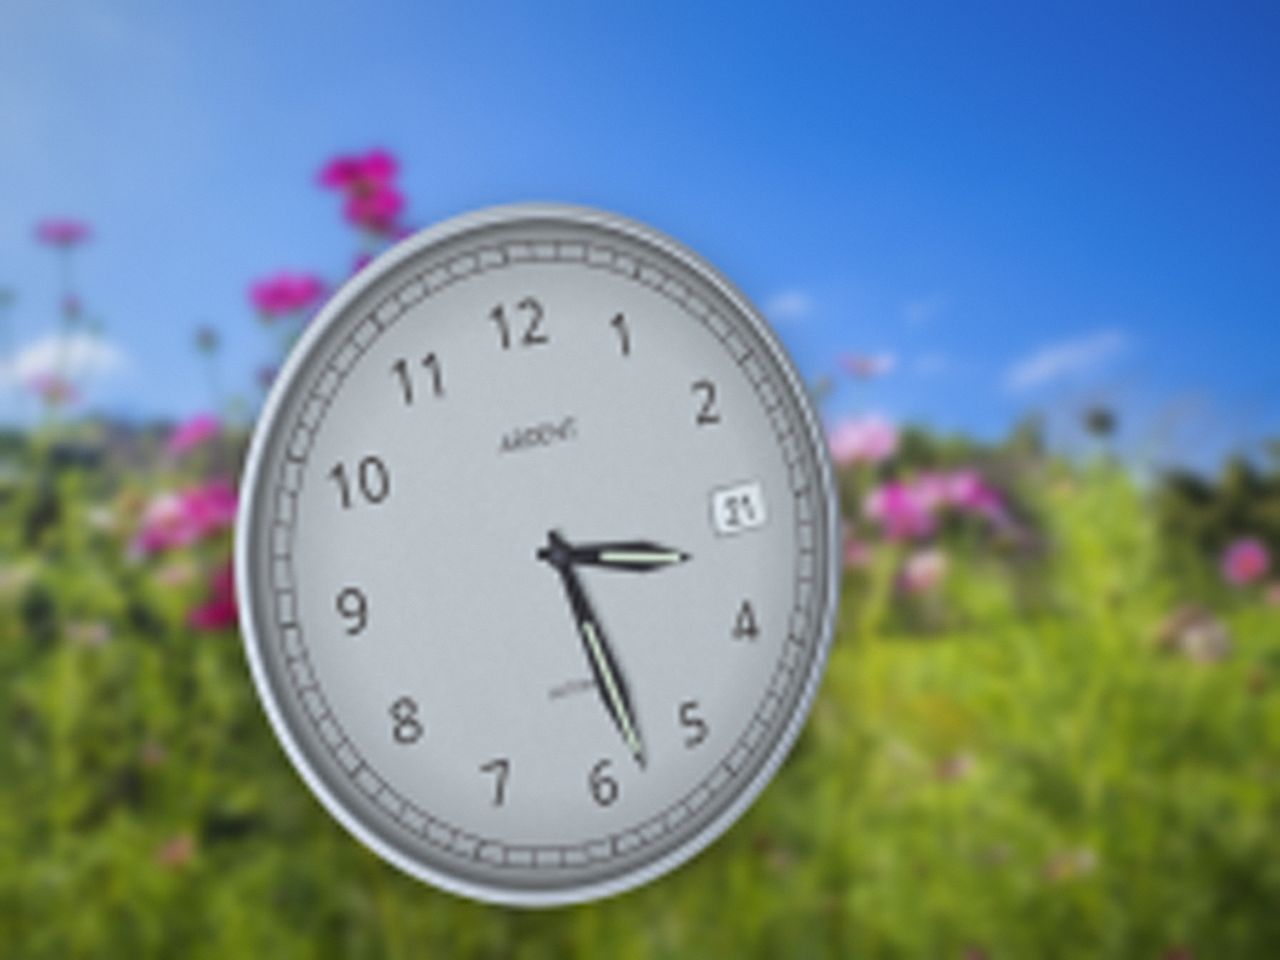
3:28
